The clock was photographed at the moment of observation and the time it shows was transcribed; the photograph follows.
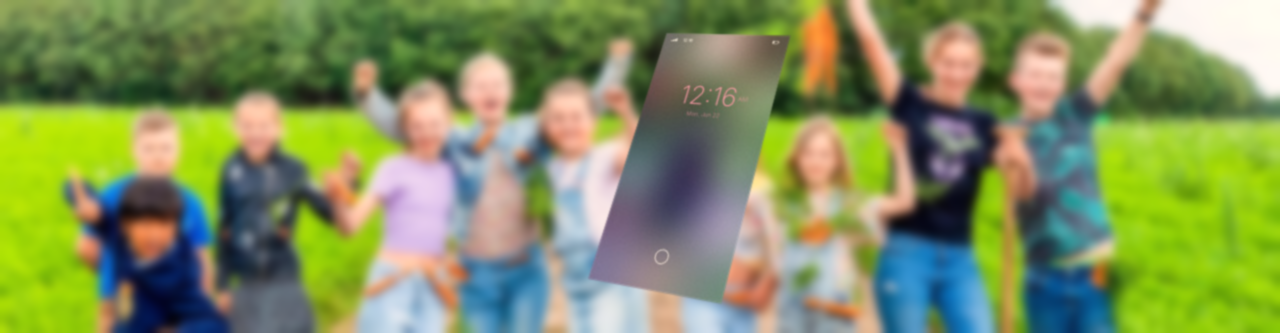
12:16
